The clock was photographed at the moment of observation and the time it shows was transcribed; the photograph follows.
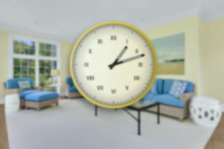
1:12
